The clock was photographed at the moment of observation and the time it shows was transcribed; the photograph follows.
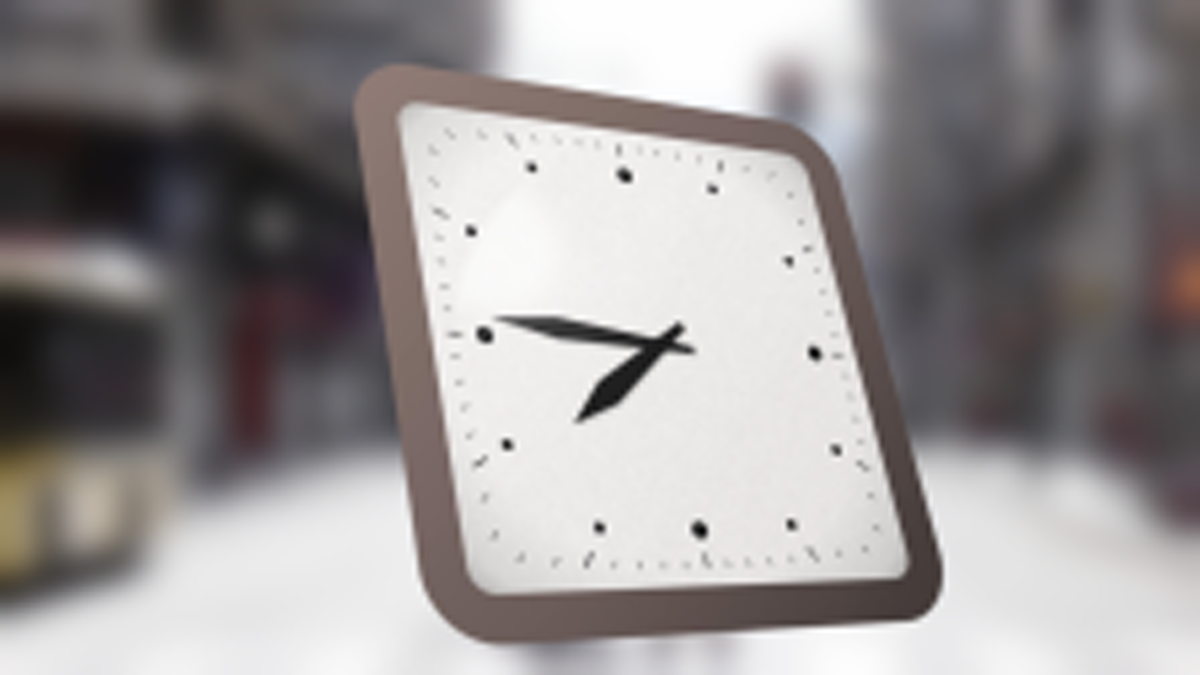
7:46
